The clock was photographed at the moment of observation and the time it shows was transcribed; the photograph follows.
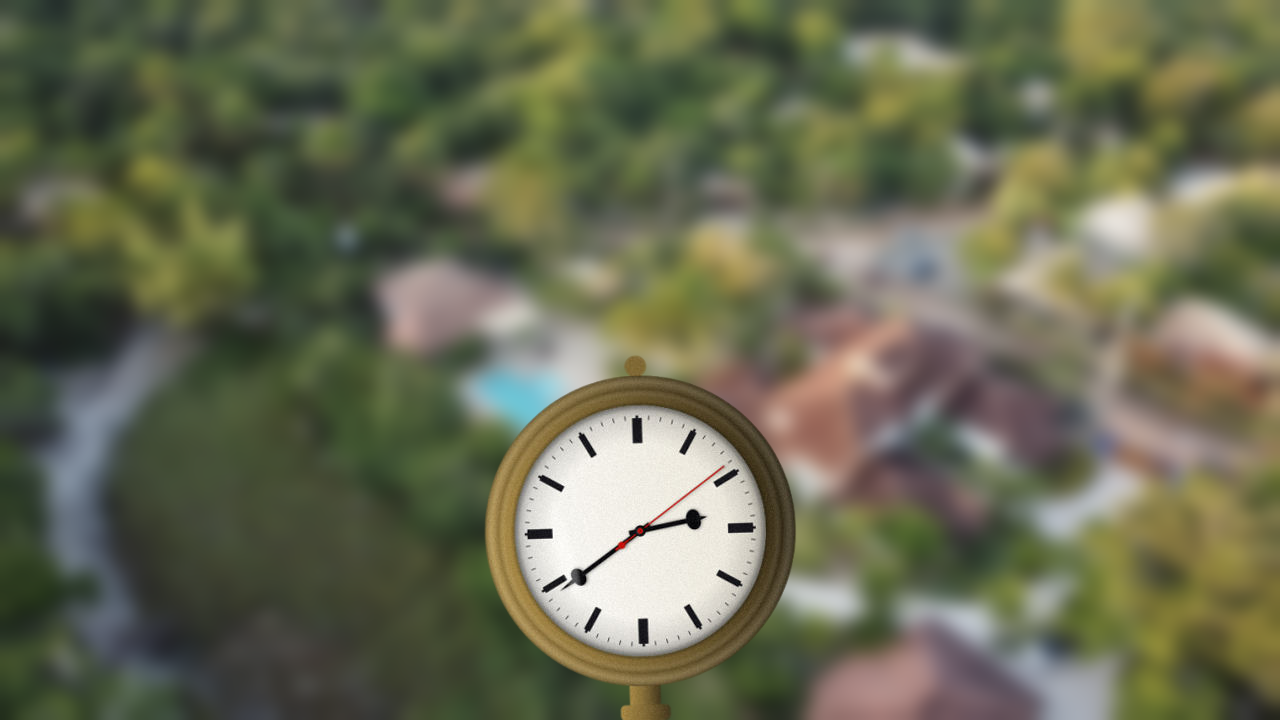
2:39:09
